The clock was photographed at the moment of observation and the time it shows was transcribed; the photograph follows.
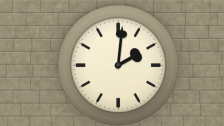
2:01
